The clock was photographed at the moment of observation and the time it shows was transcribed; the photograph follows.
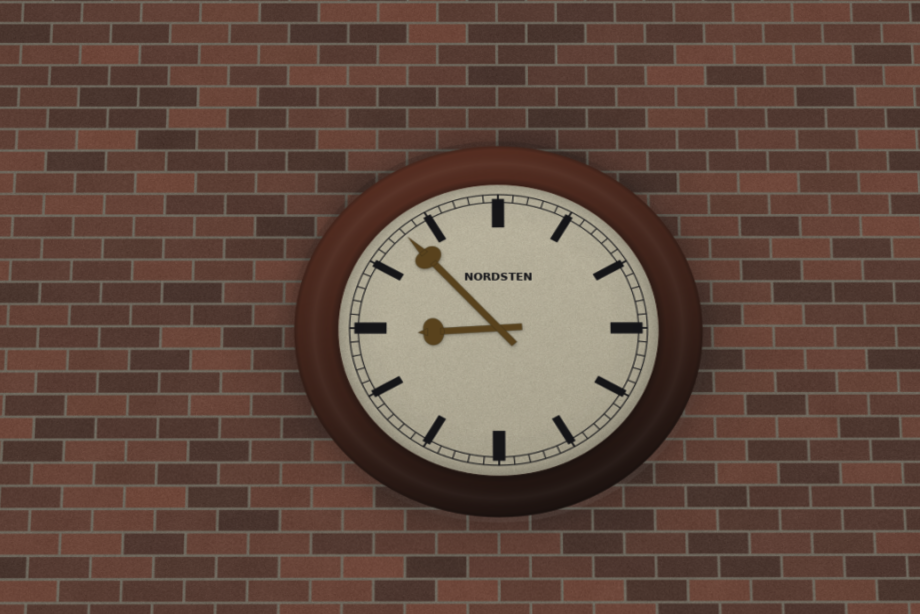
8:53
